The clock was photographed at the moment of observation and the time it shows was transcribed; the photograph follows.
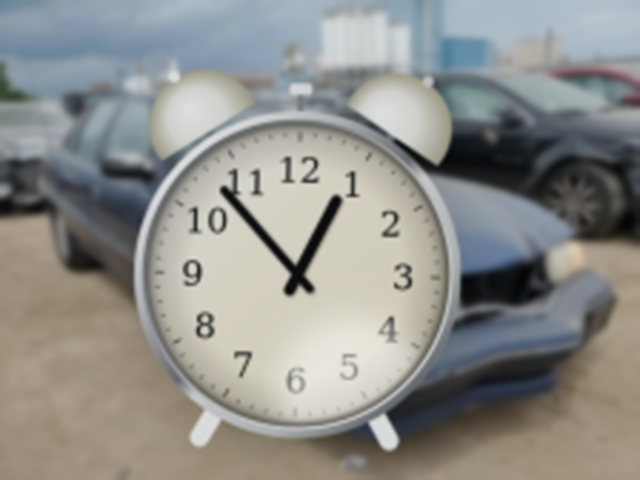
12:53
